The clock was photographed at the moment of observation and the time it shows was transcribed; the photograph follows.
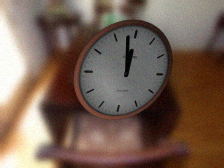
11:58
